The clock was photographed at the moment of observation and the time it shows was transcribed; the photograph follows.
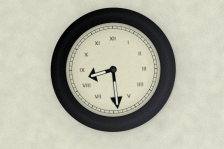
8:29
